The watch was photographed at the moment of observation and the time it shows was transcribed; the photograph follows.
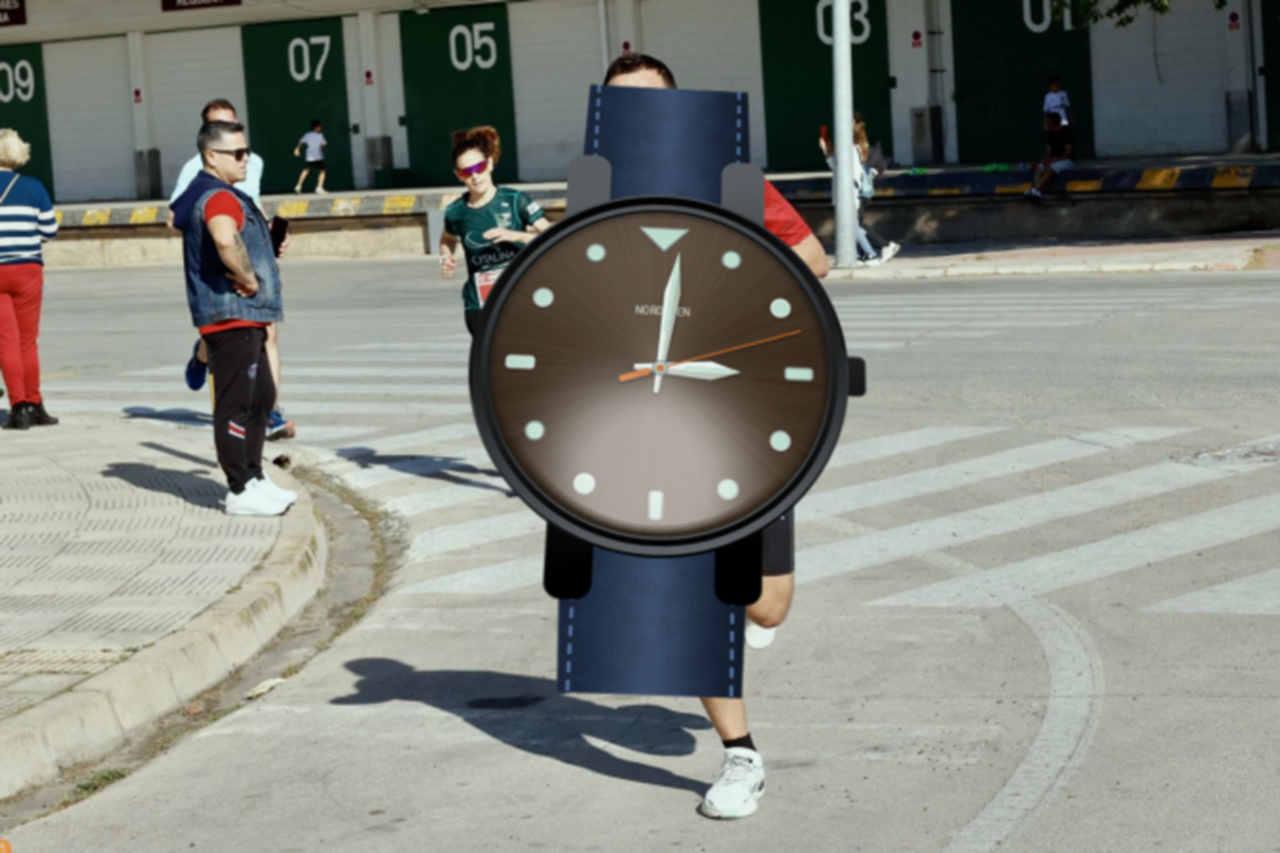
3:01:12
